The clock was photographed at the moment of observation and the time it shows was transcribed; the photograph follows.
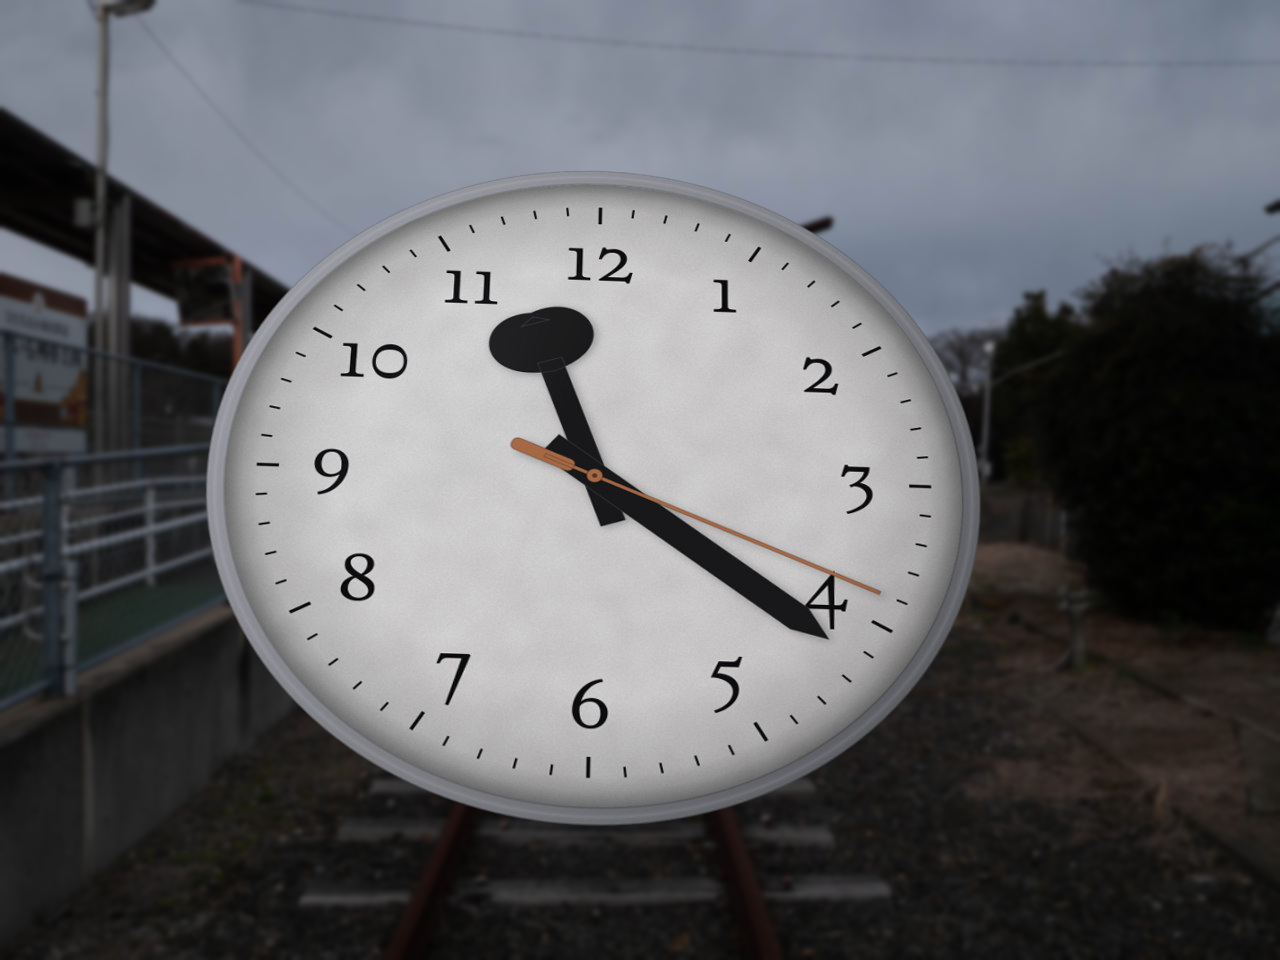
11:21:19
